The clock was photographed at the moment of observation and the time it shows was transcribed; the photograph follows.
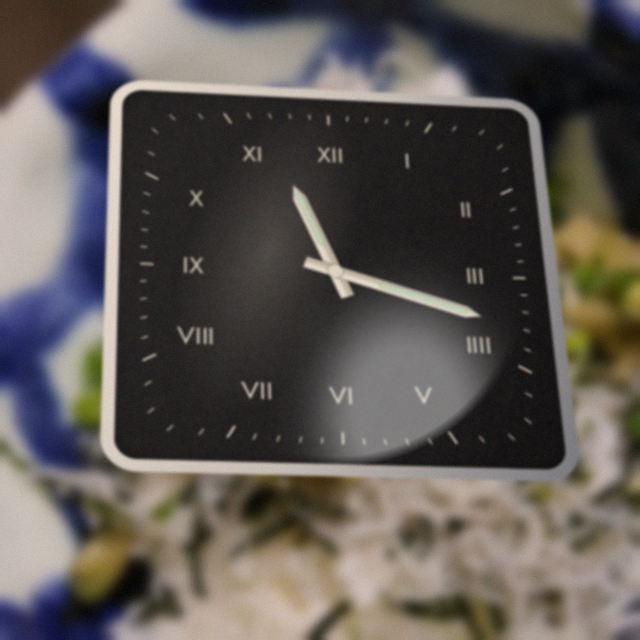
11:18
